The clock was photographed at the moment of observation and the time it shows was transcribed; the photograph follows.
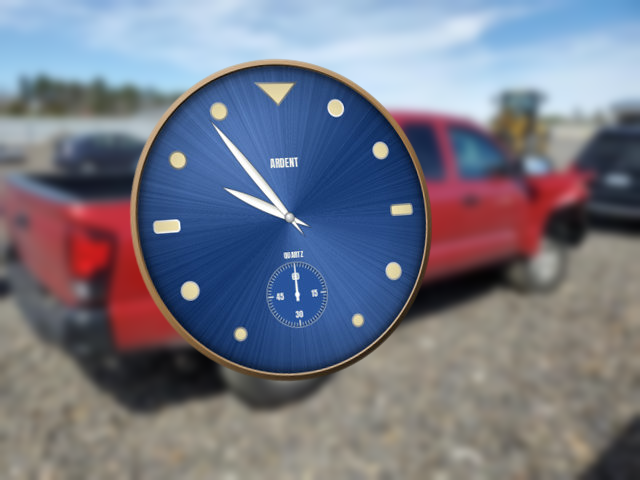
9:54
